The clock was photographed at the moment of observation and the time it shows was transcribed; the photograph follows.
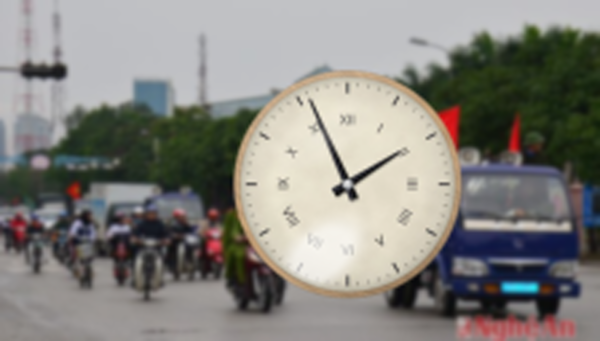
1:56
